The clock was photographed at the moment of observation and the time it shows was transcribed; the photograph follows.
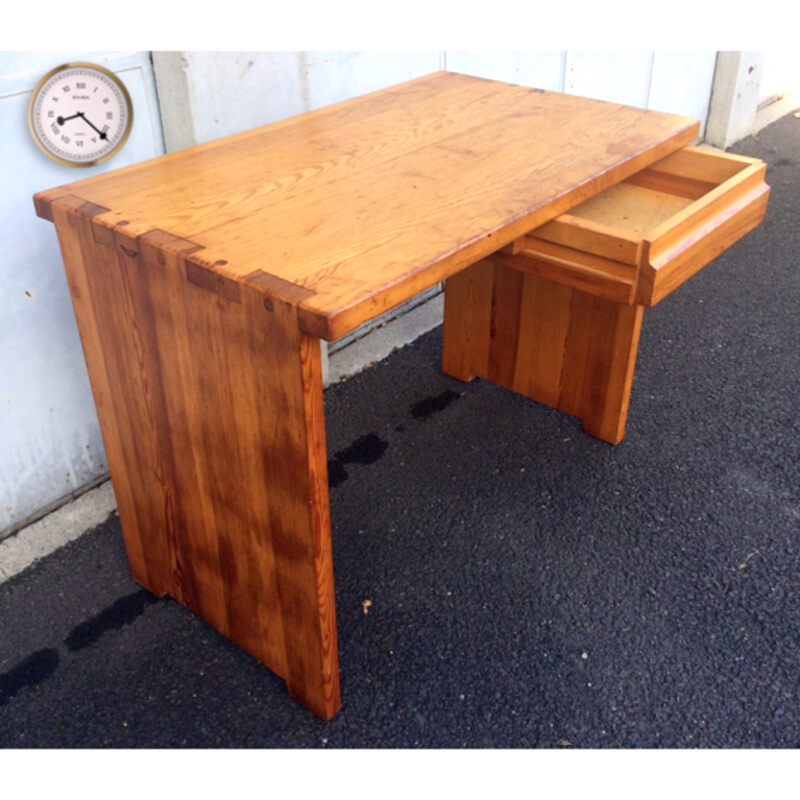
8:22
